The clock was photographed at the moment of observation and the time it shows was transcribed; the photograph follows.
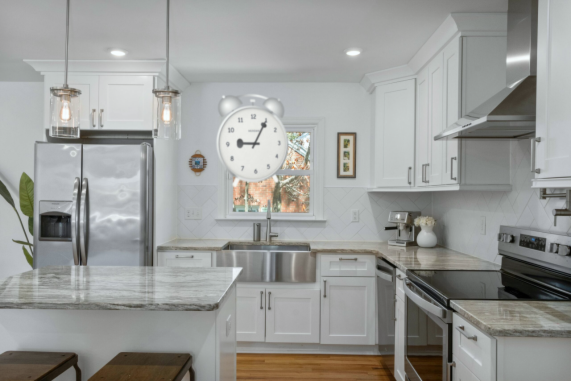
9:05
